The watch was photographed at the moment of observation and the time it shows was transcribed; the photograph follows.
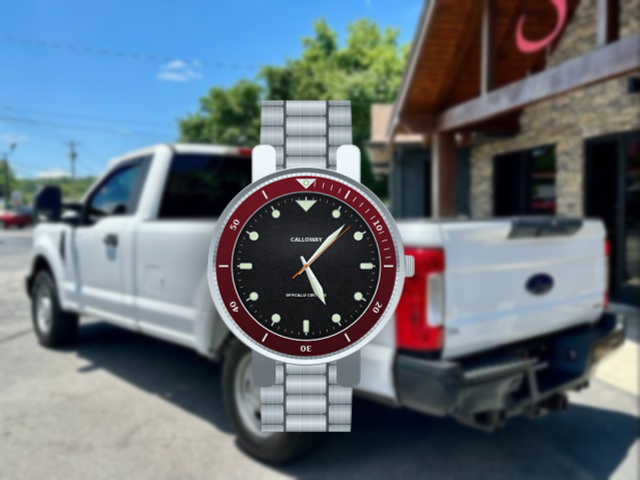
5:07:08
